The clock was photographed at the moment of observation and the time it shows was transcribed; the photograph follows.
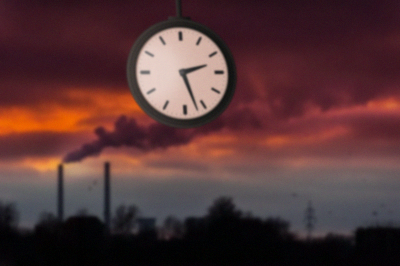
2:27
